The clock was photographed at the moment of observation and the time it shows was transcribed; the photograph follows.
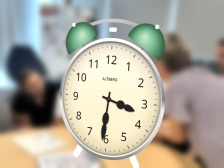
3:31
